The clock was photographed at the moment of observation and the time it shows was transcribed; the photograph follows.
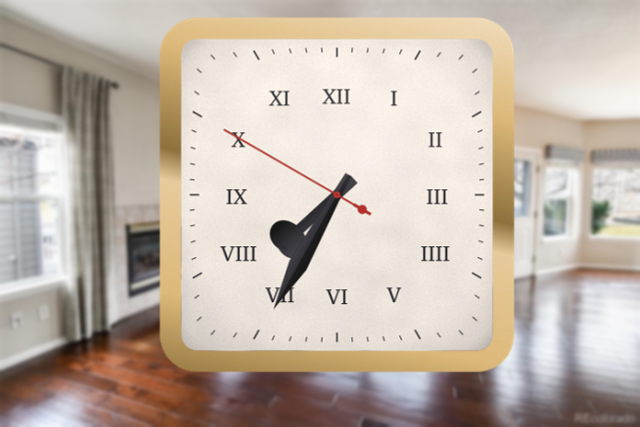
7:34:50
